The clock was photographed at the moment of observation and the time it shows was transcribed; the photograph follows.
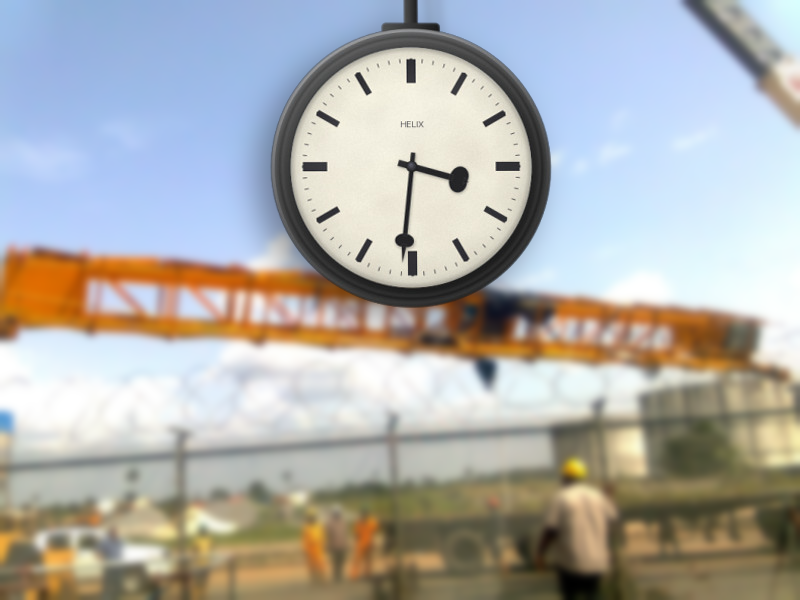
3:31
